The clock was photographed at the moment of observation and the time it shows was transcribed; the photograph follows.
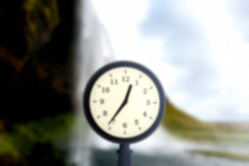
12:36
